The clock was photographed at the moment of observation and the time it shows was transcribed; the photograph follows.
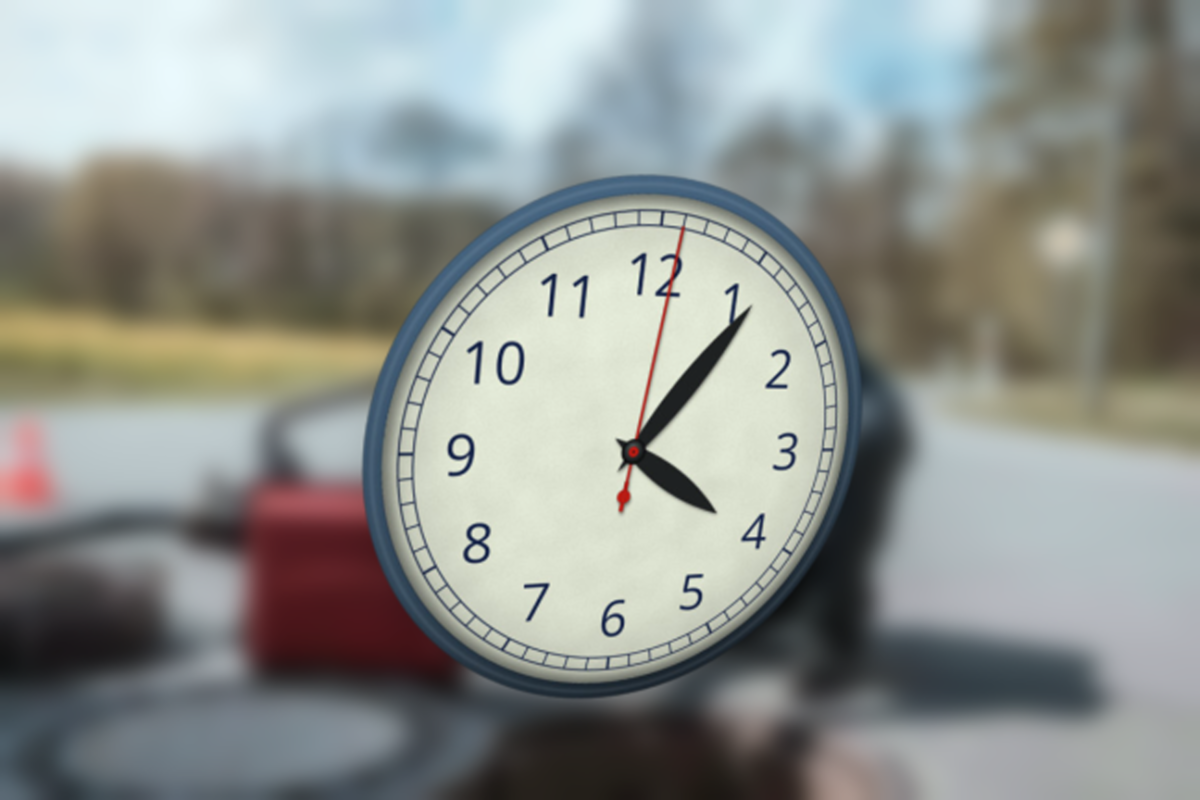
4:06:01
